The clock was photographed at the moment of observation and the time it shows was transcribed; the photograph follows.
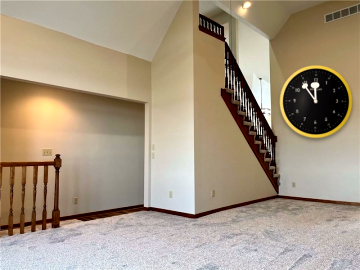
11:54
